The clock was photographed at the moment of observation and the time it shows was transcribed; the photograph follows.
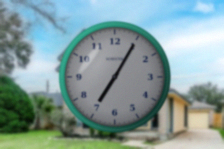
7:05
